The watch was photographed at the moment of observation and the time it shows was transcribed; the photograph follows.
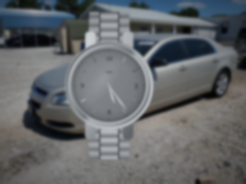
5:24
